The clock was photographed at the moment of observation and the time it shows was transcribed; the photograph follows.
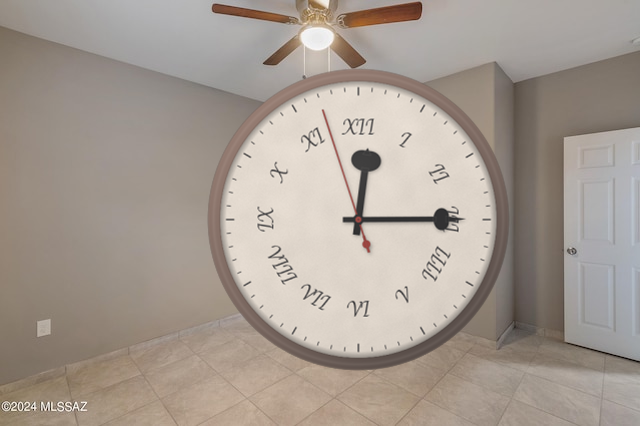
12:14:57
